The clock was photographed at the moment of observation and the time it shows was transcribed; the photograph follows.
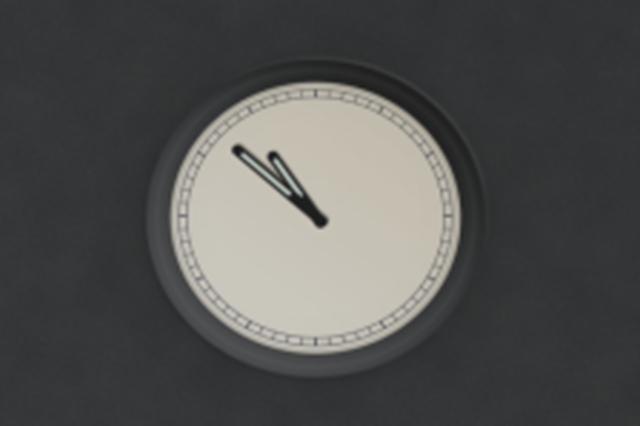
10:52
